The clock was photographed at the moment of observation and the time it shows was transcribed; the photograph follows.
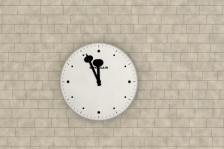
11:56
